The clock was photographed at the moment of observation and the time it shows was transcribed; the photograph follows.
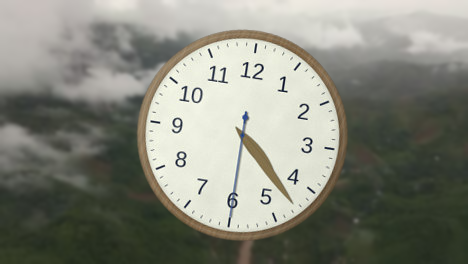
4:22:30
